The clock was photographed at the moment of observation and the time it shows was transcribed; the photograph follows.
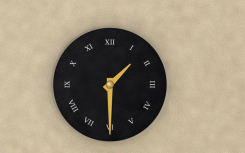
1:30
